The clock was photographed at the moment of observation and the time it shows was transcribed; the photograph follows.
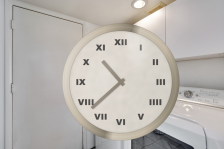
10:38
